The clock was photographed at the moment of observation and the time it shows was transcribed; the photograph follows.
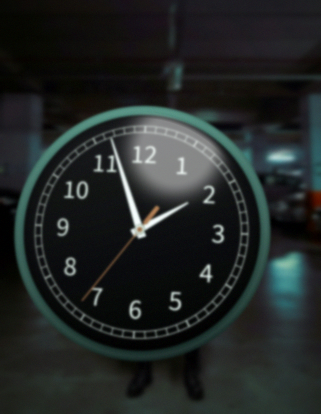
1:56:36
